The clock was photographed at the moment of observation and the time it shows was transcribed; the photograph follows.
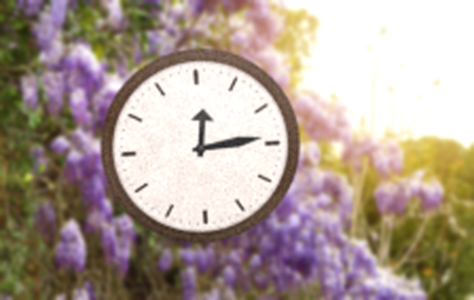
12:14
